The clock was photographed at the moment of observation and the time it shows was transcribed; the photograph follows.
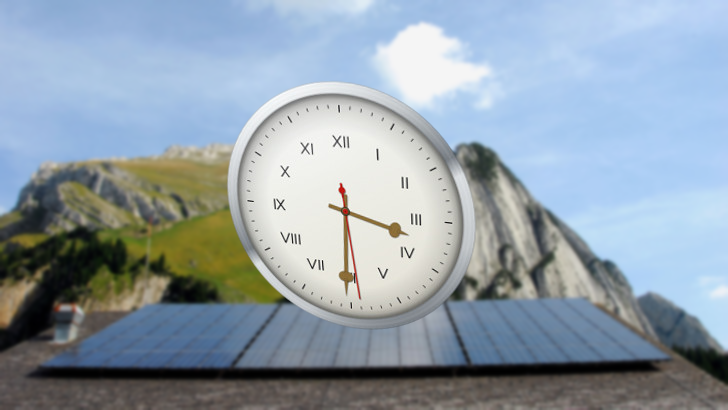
3:30:29
